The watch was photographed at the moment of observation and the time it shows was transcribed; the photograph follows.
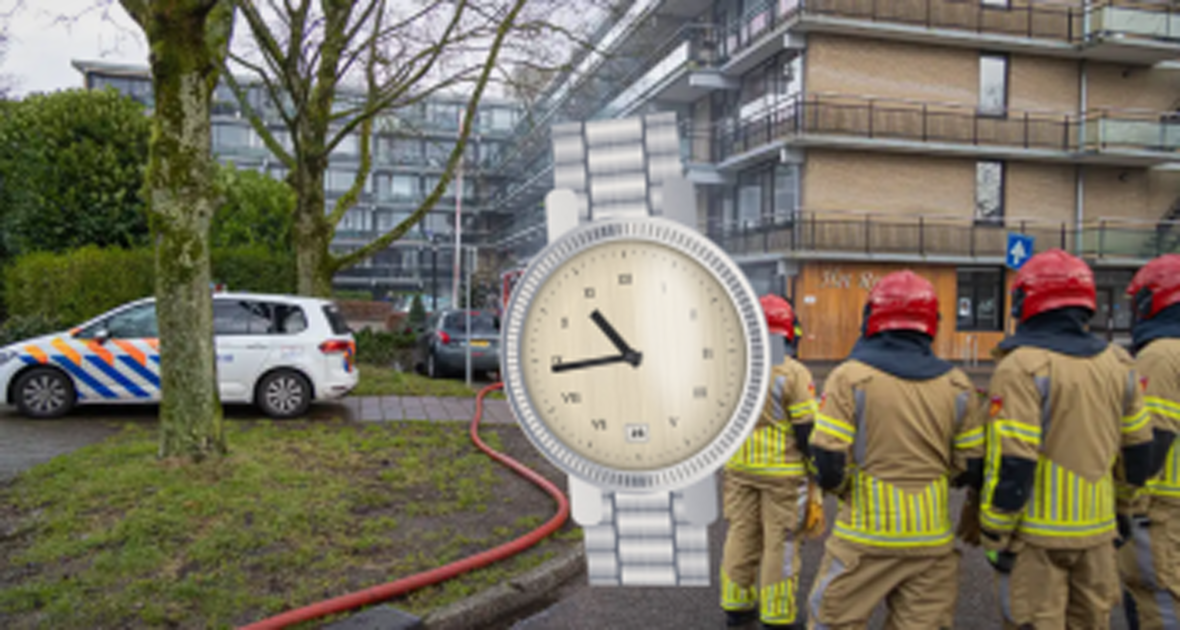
10:44
